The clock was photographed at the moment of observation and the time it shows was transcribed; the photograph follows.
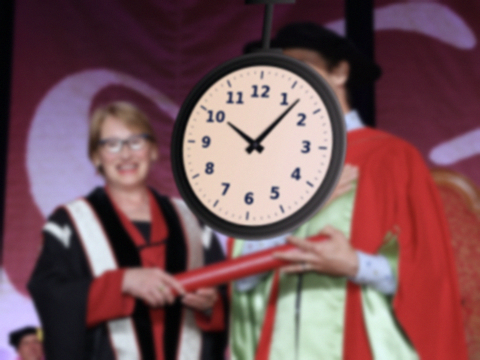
10:07
